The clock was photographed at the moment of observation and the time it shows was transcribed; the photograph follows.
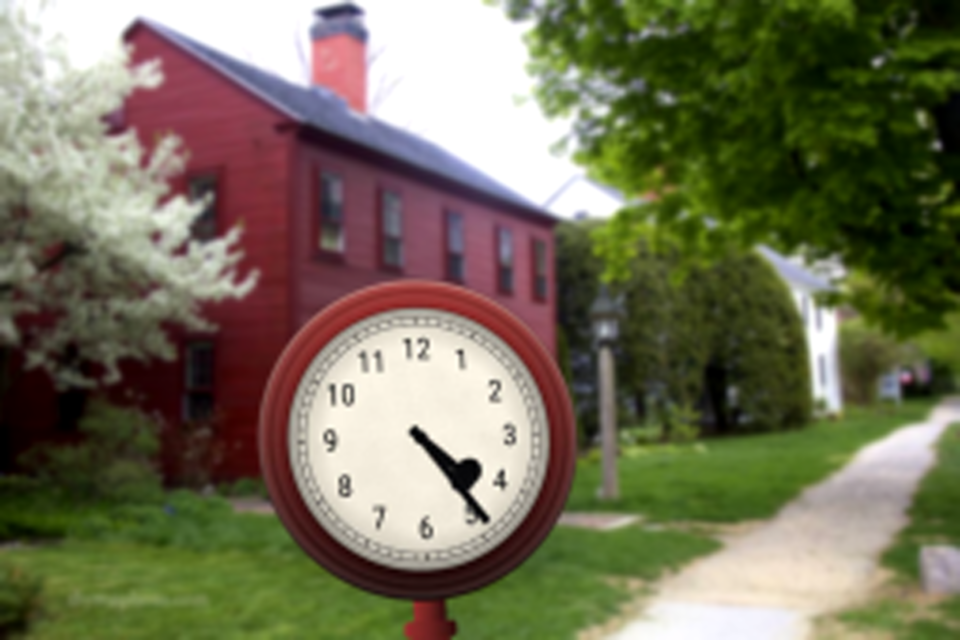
4:24
